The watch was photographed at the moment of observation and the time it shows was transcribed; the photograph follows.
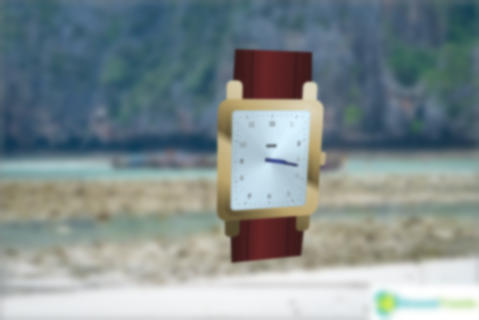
3:17
